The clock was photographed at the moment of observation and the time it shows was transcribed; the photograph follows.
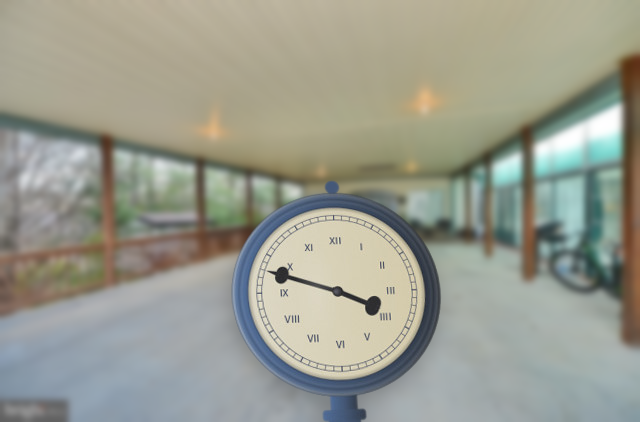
3:48
